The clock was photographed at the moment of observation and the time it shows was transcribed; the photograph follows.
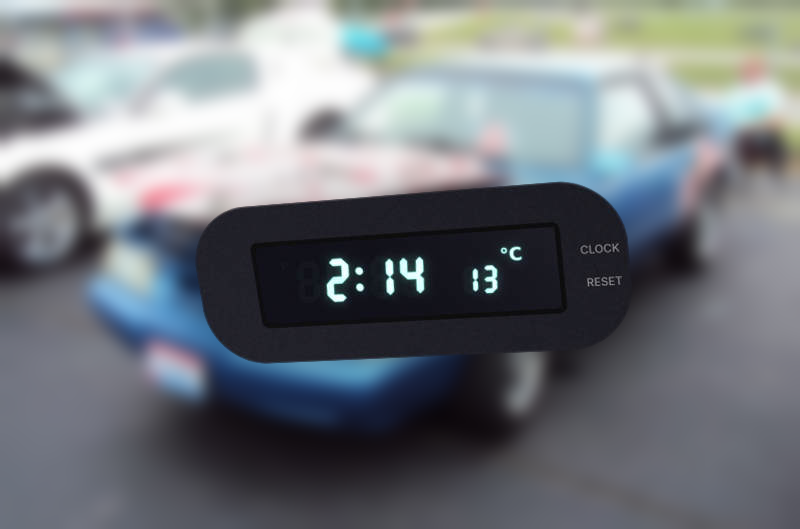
2:14
